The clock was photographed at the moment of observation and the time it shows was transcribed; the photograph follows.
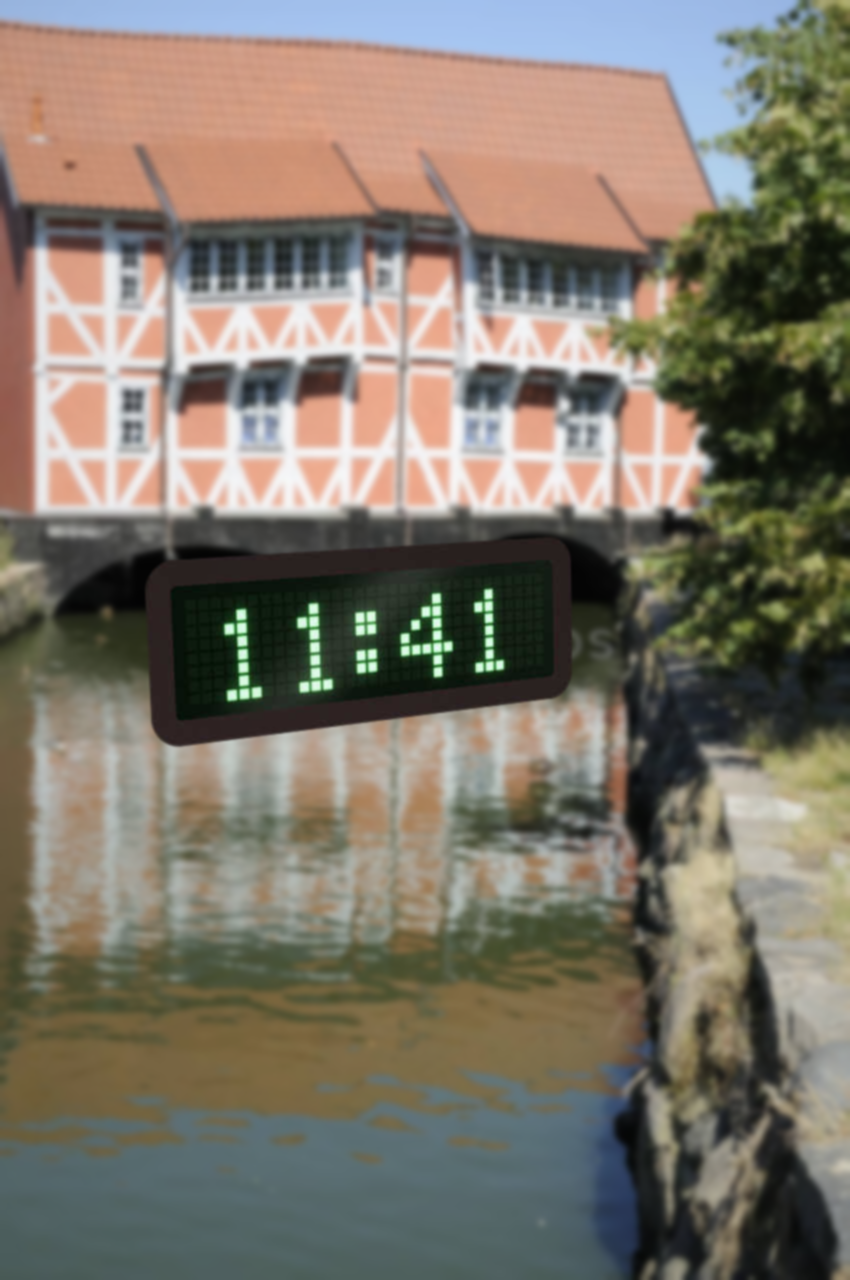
11:41
